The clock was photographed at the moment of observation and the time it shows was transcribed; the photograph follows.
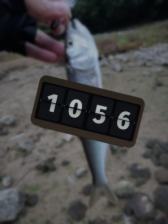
10:56
